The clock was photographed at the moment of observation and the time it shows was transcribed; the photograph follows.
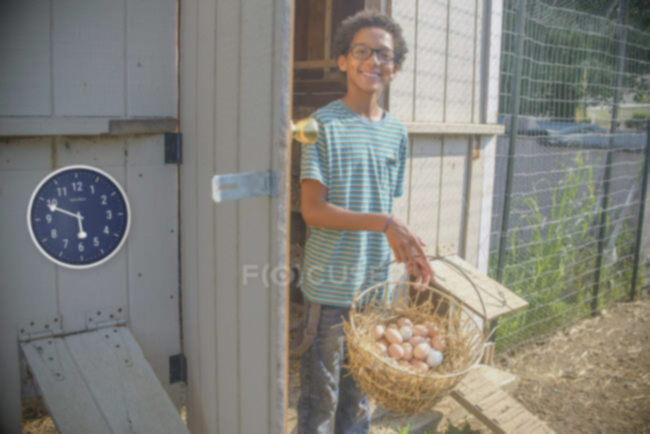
5:49
